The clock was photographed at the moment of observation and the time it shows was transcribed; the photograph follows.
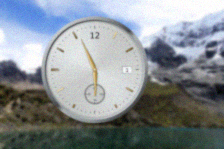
5:56
